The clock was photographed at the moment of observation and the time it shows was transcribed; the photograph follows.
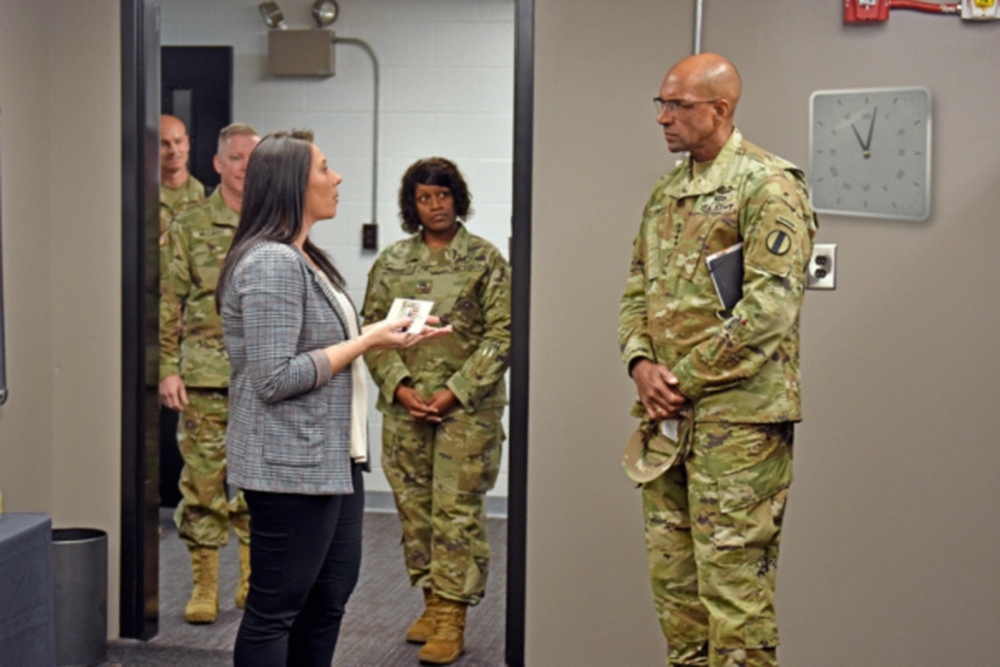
11:02
